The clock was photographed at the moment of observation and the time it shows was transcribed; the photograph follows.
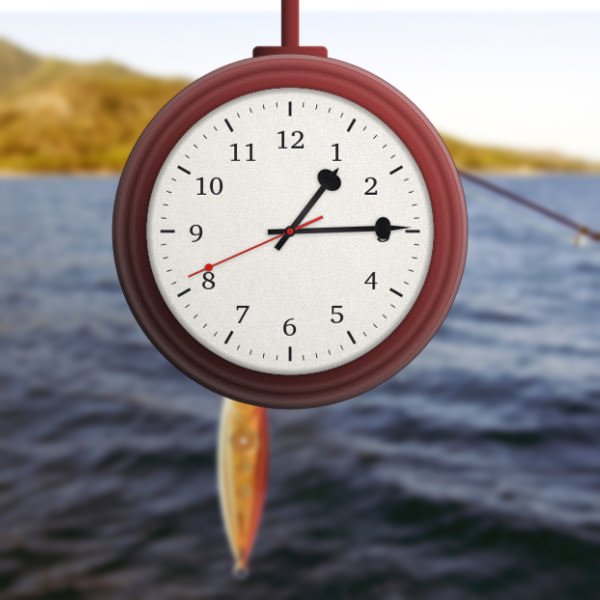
1:14:41
